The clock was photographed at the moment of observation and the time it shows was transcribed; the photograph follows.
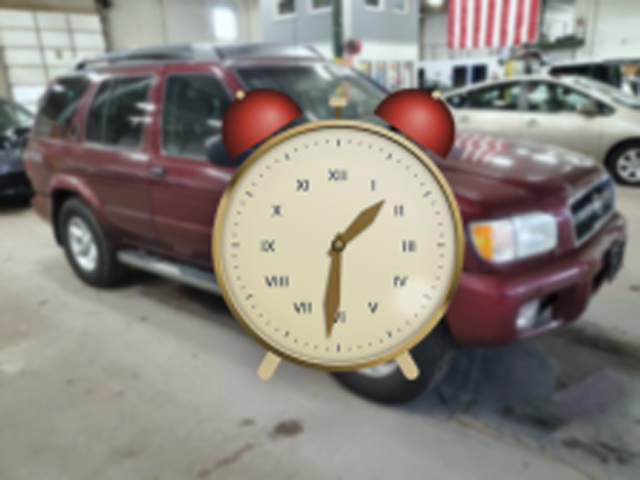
1:31
